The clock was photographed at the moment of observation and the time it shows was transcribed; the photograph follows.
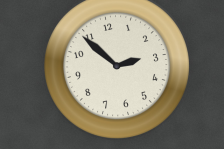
2:54
